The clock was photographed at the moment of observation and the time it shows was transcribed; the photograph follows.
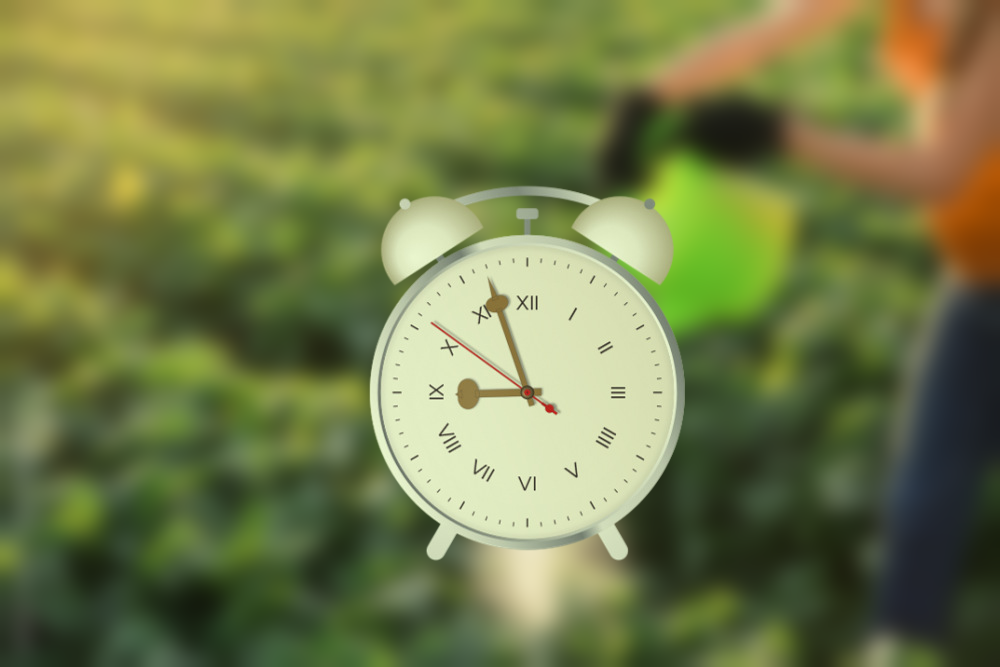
8:56:51
